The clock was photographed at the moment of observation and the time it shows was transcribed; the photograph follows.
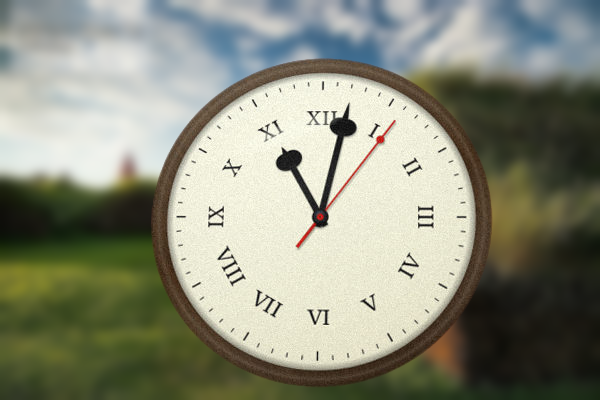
11:02:06
